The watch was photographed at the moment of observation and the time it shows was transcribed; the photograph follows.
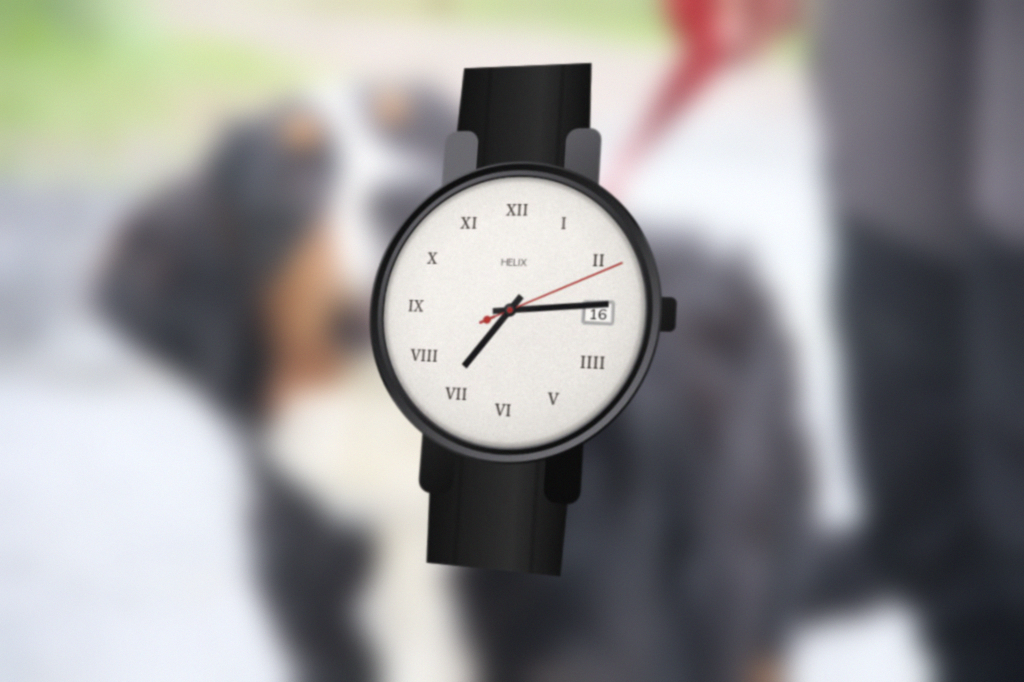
7:14:11
